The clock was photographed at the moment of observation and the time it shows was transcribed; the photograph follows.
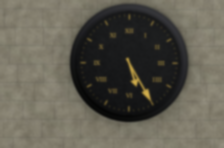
5:25
